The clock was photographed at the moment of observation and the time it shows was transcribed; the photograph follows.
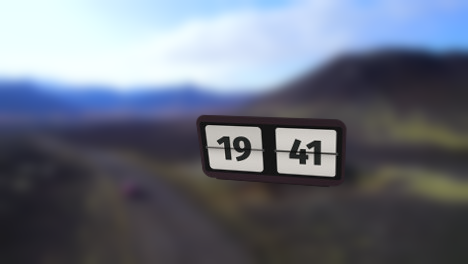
19:41
